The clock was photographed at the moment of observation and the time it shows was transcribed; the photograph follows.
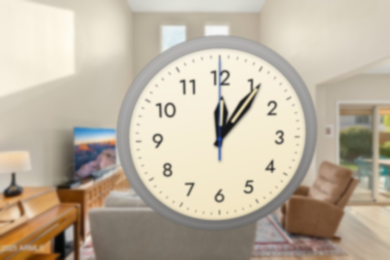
12:06:00
